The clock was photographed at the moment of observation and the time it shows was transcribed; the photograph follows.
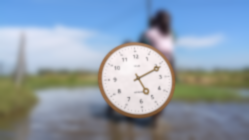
5:11
